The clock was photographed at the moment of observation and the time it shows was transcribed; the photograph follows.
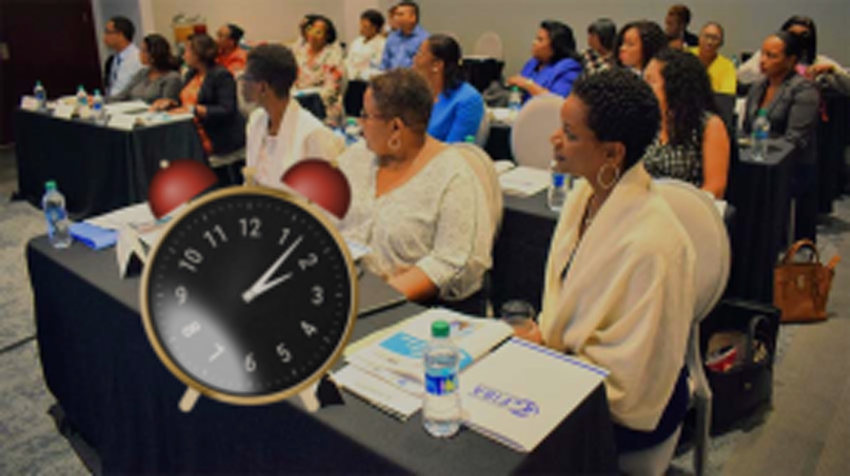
2:07
